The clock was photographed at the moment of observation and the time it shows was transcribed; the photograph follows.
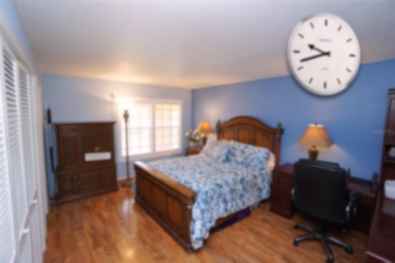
9:42
